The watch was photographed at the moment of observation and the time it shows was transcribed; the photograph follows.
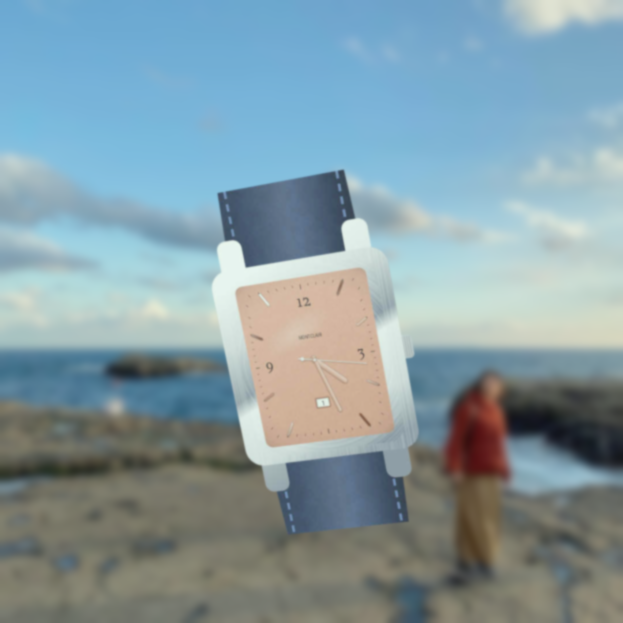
4:27:17
